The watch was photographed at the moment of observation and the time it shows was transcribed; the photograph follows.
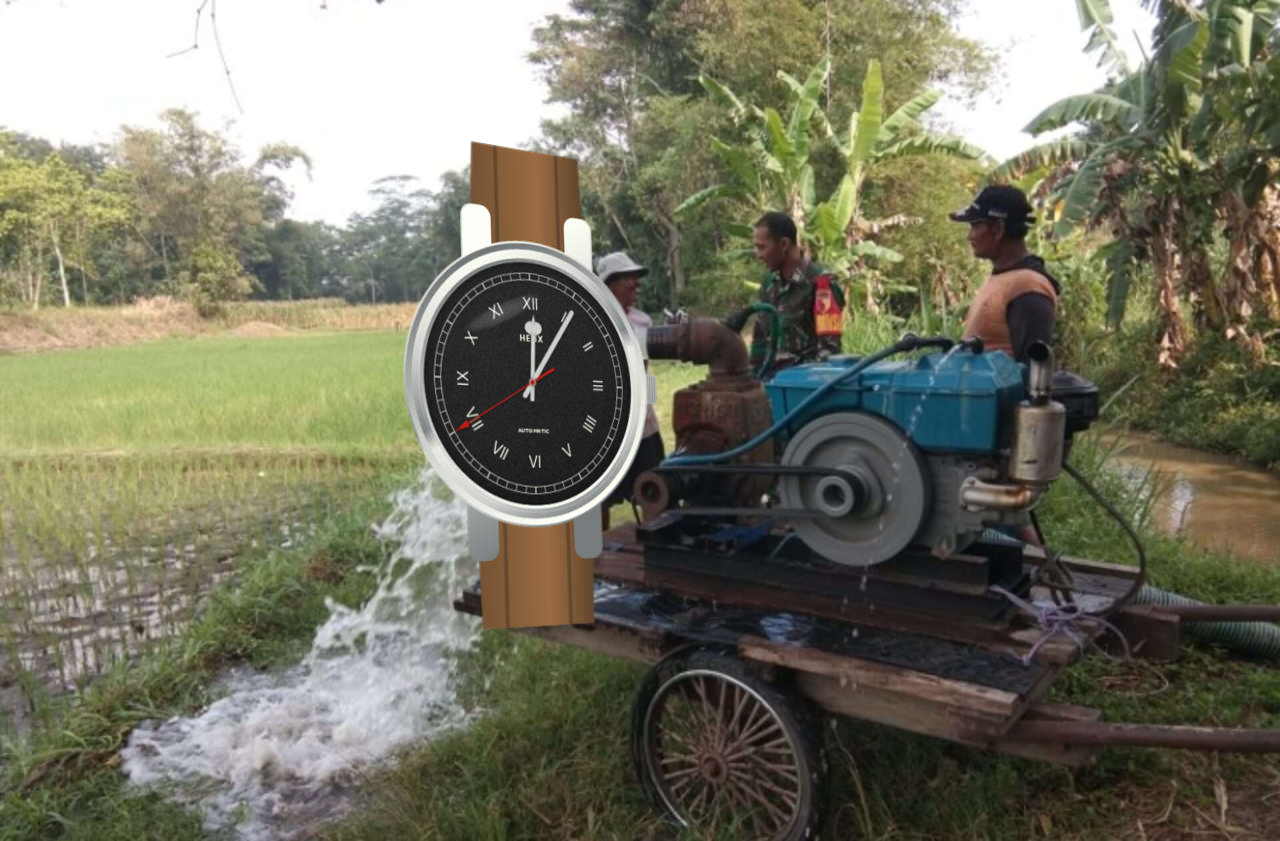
12:05:40
